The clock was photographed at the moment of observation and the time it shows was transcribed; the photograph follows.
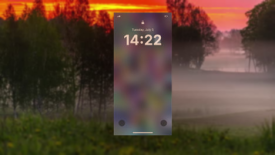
14:22
